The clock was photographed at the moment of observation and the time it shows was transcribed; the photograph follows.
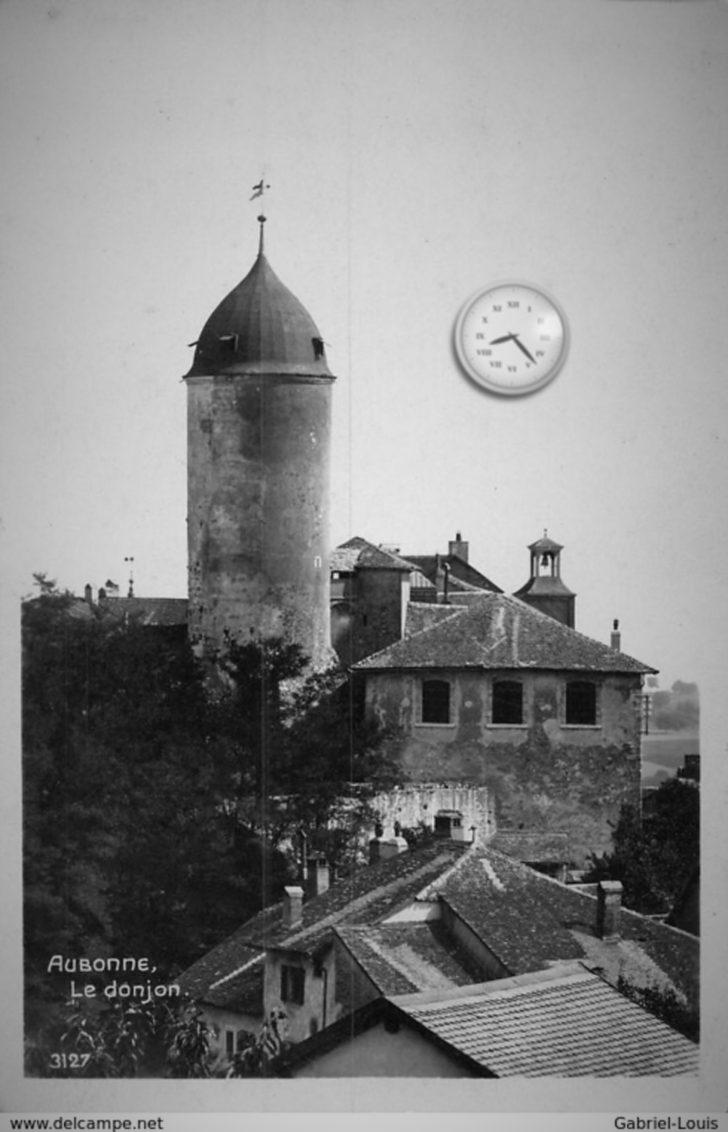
8:23
